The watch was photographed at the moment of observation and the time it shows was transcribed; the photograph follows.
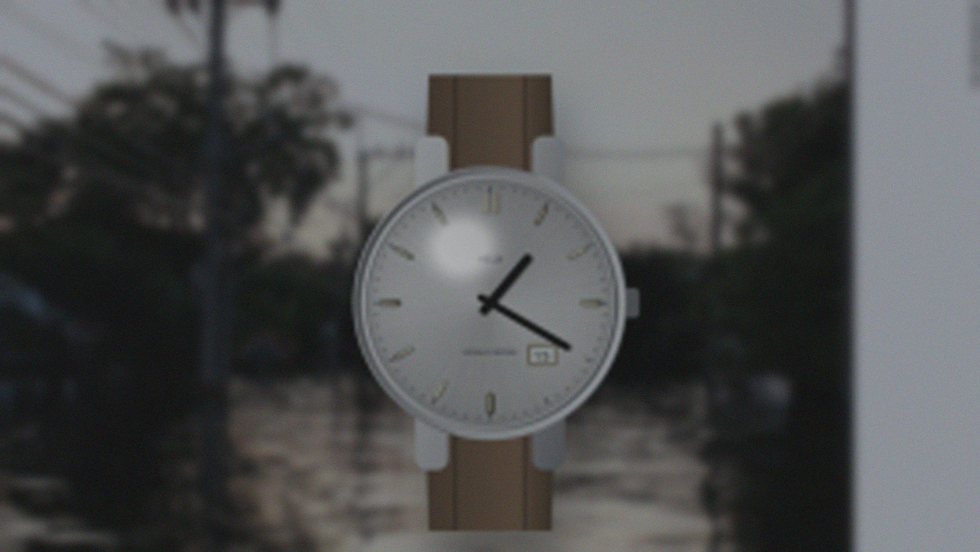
1:20
